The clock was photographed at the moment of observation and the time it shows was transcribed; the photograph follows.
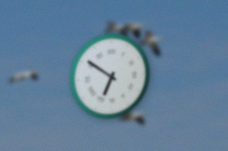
6:51
